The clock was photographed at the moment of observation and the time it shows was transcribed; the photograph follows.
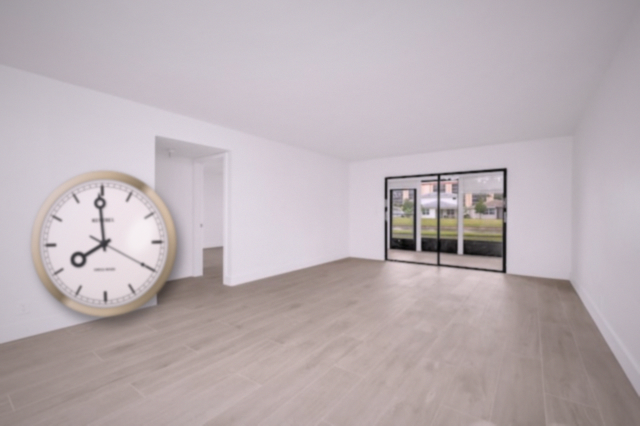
7:59:20
